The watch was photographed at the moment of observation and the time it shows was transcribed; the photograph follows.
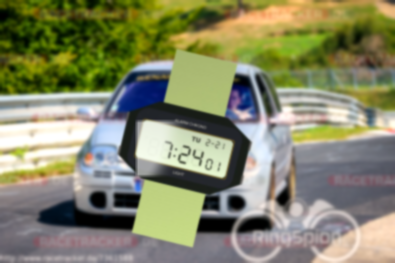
7:24:01
